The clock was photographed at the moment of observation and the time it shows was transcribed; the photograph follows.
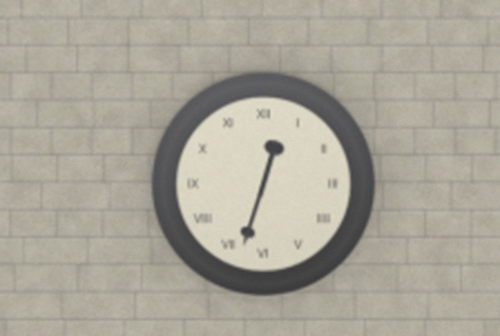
12:33
